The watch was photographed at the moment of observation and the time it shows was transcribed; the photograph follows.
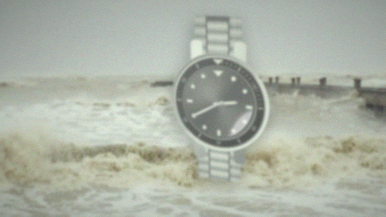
2:40
